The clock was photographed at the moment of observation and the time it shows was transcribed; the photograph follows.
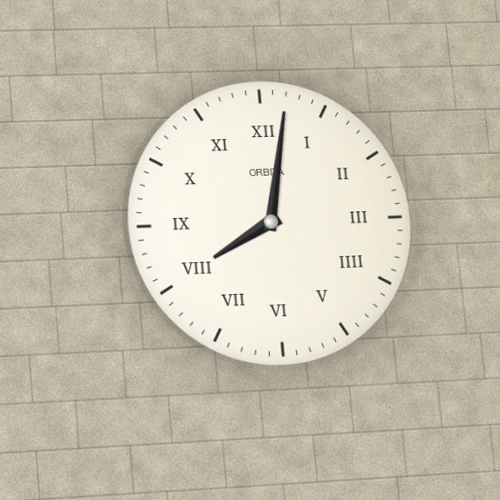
8:02
